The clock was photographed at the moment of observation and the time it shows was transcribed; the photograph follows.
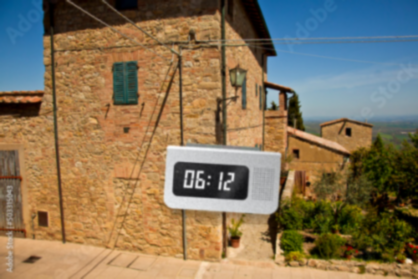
6:12
